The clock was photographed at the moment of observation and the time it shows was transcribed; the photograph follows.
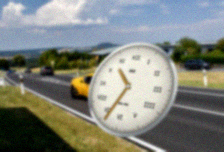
10:34
